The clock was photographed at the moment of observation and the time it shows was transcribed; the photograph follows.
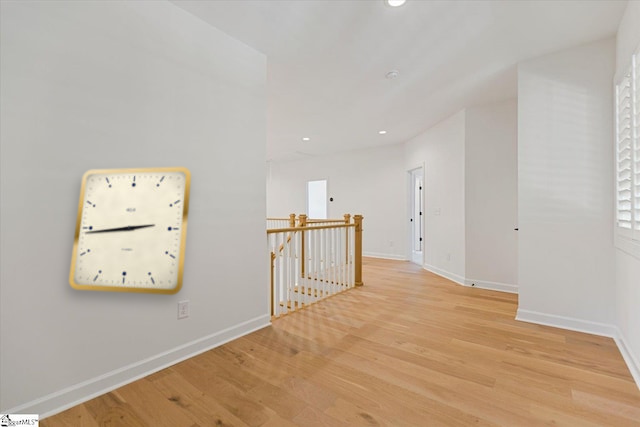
2:44
